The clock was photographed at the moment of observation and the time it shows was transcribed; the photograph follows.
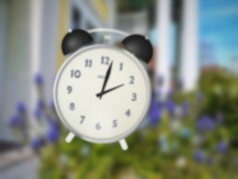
2:02
